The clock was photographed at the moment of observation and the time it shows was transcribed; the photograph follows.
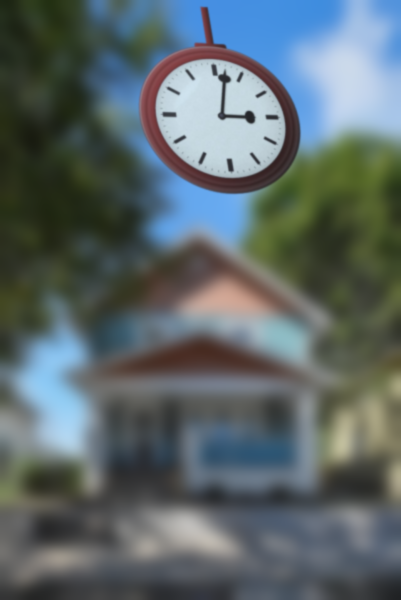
3:02
